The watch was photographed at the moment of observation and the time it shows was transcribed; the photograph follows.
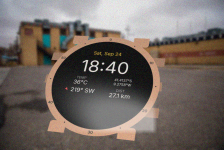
18:40
